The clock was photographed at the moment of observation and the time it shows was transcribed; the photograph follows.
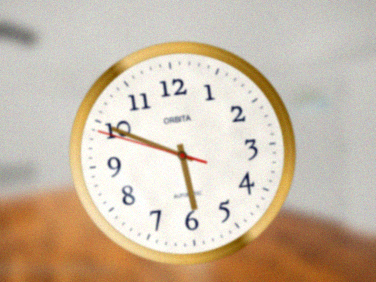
5:49:49
